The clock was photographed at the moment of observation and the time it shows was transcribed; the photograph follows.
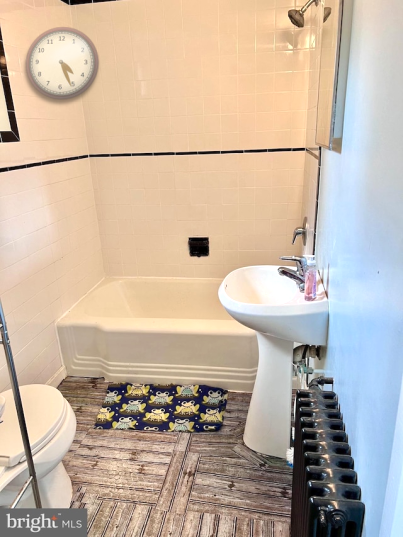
4:26
